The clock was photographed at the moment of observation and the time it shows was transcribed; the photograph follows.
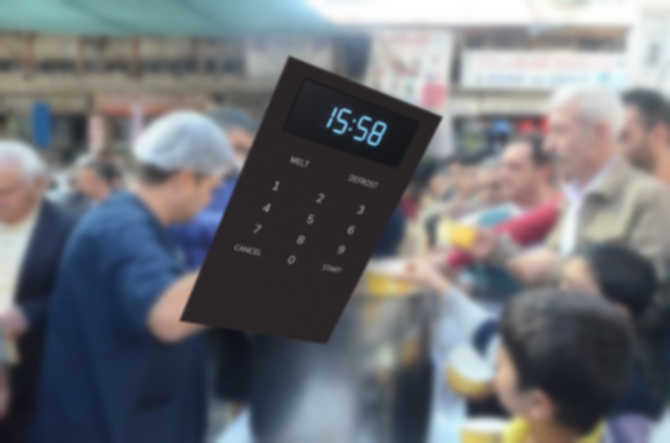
15:58
